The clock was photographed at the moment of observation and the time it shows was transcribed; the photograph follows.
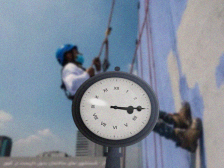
3:15
